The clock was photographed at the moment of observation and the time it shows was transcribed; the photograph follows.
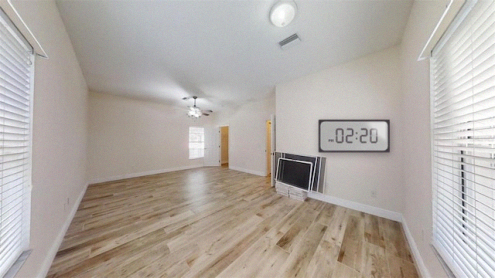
2:20
